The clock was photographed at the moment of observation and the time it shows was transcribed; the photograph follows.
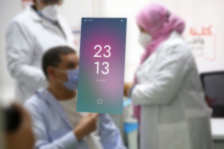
23:13
